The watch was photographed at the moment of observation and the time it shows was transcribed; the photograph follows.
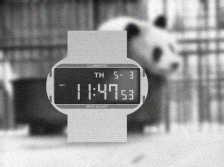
11:47:53
